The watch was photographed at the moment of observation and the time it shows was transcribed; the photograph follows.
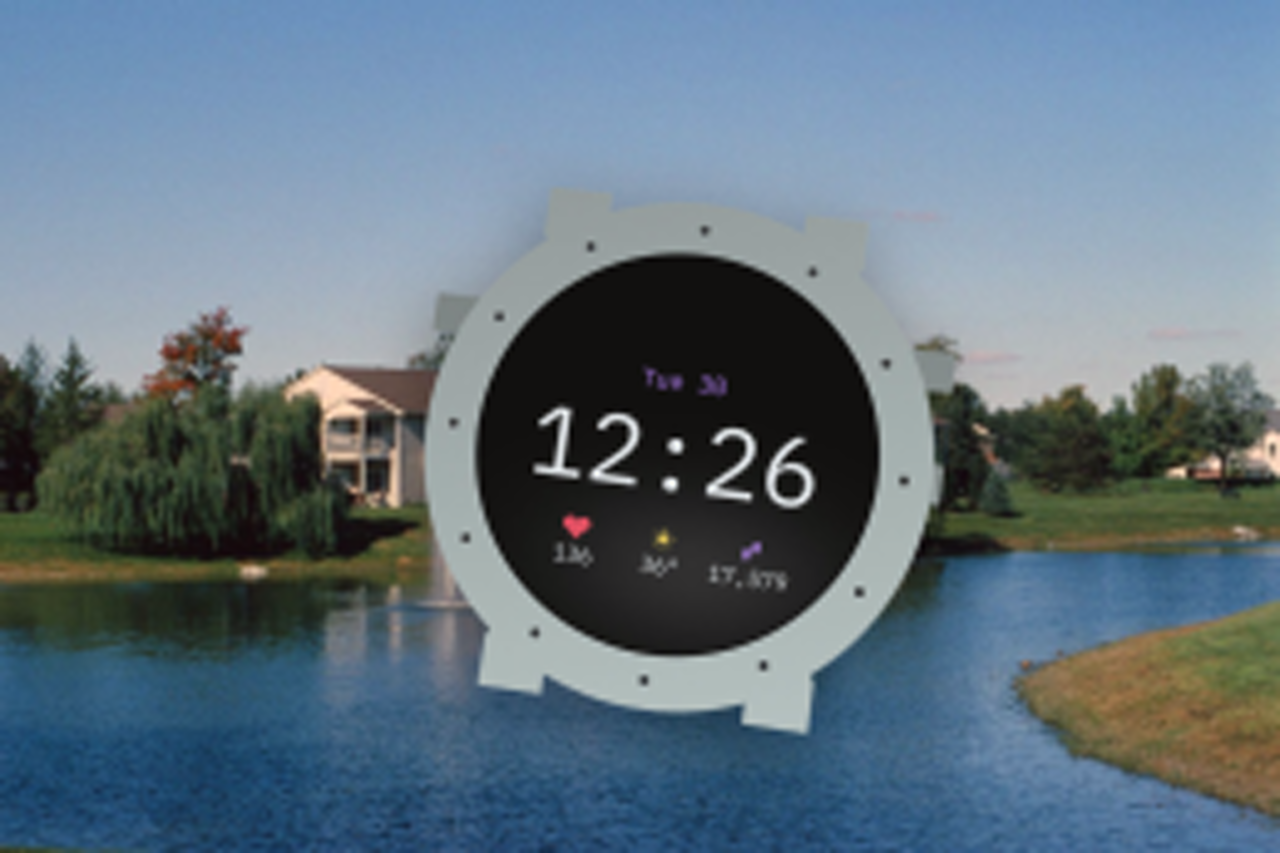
12:26
